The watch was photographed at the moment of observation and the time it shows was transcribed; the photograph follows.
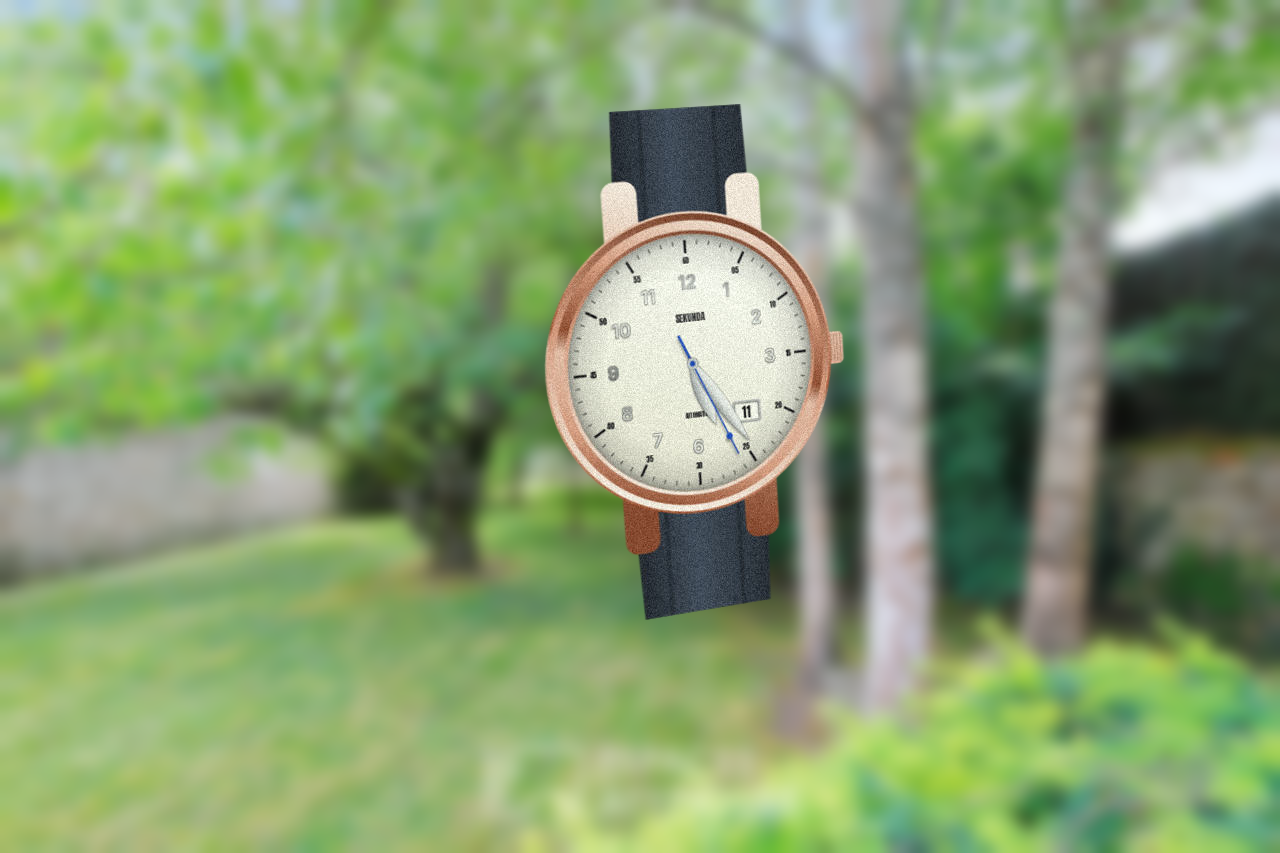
5:24:26
